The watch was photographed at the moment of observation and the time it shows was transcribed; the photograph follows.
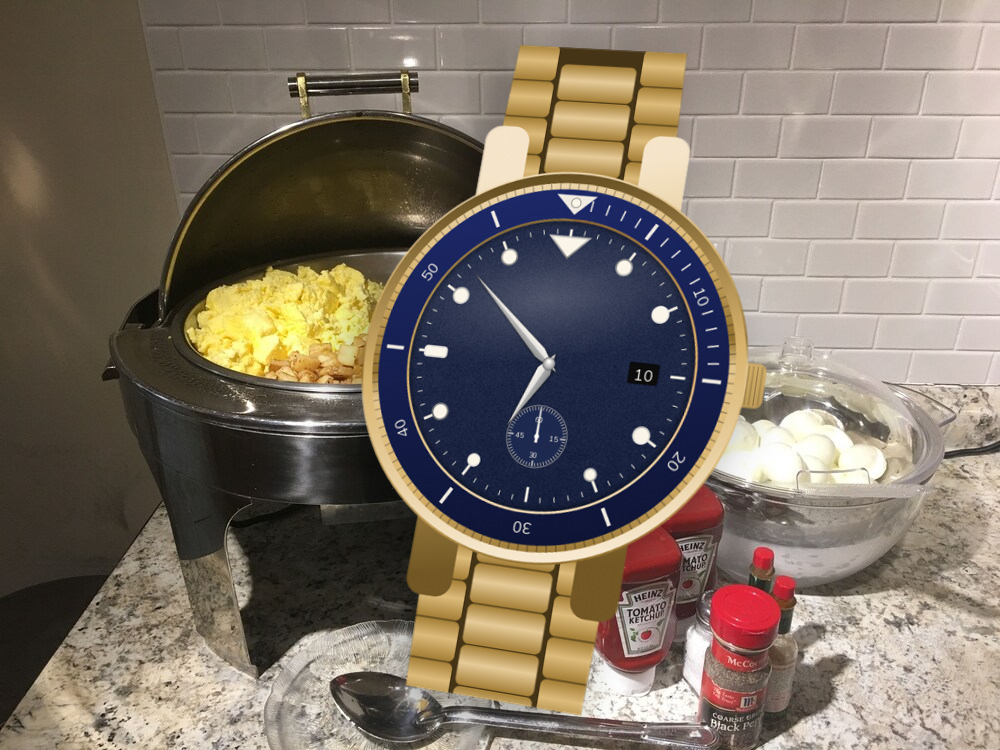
6:52
